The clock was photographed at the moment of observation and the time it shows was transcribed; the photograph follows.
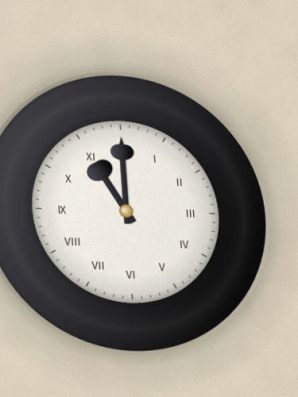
11:00
